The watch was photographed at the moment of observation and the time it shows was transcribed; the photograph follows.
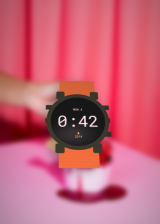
0:42
